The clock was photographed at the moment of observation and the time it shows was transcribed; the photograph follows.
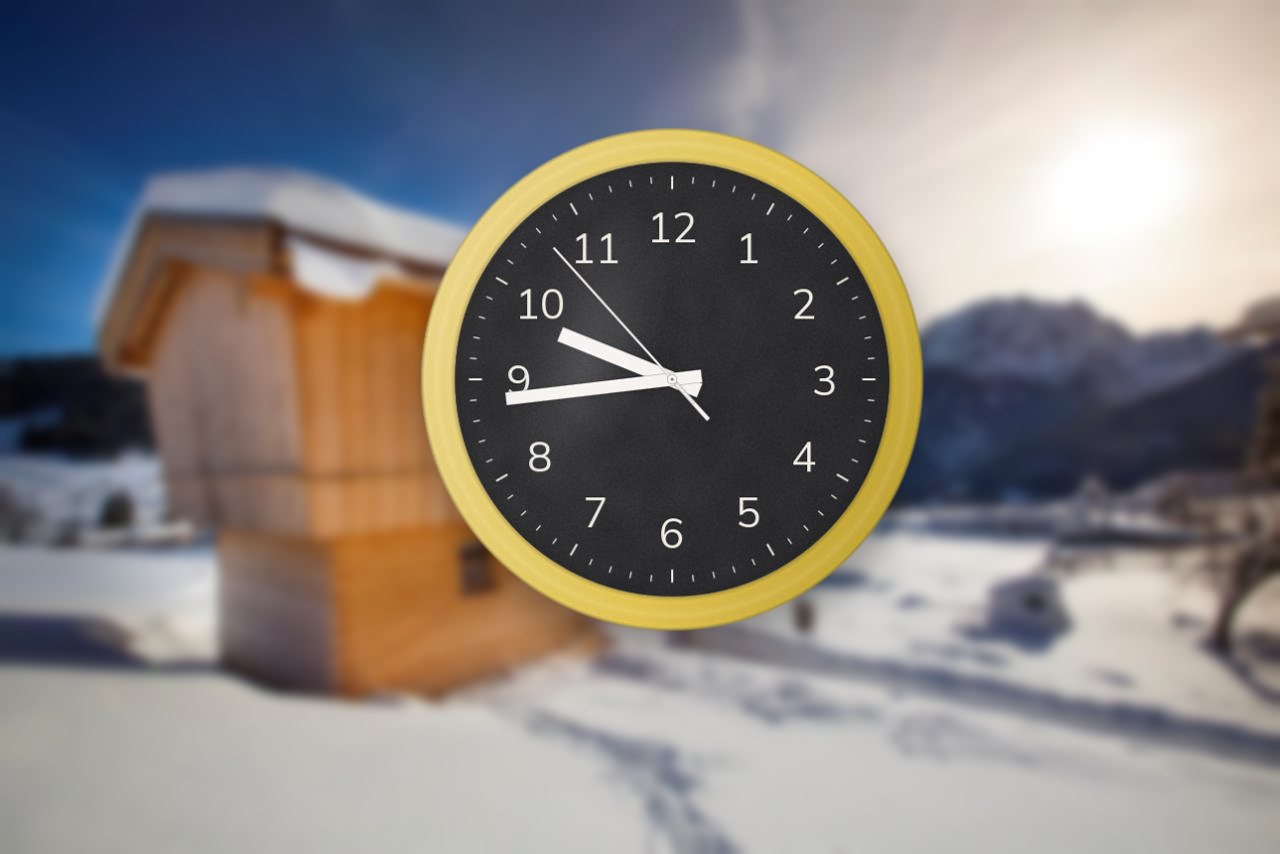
9:43:53
